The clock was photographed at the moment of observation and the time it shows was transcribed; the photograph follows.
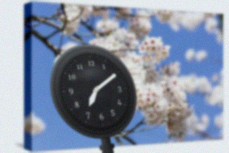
7:10
